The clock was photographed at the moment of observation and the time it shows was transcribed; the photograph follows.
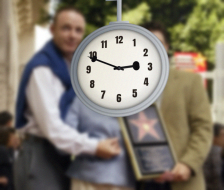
2:49
